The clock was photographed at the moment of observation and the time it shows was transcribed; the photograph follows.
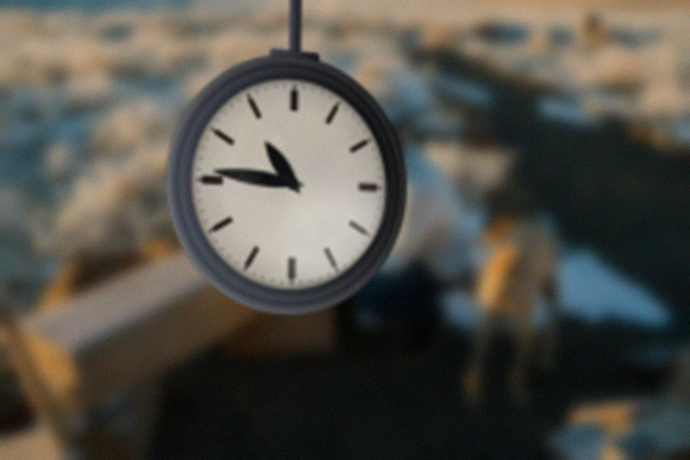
10:46
